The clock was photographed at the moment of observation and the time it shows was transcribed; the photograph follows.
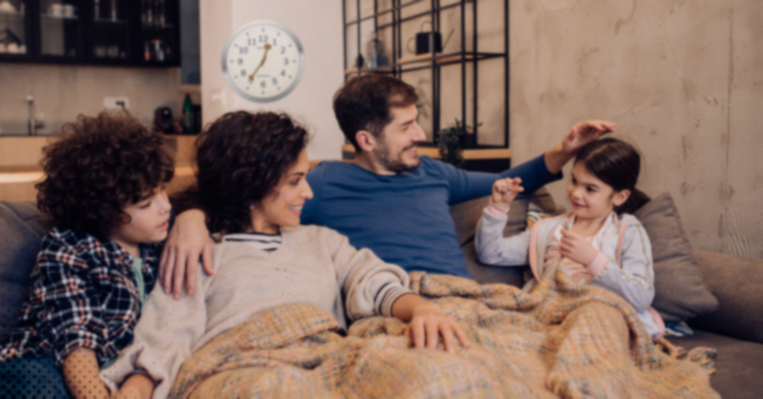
12:36
